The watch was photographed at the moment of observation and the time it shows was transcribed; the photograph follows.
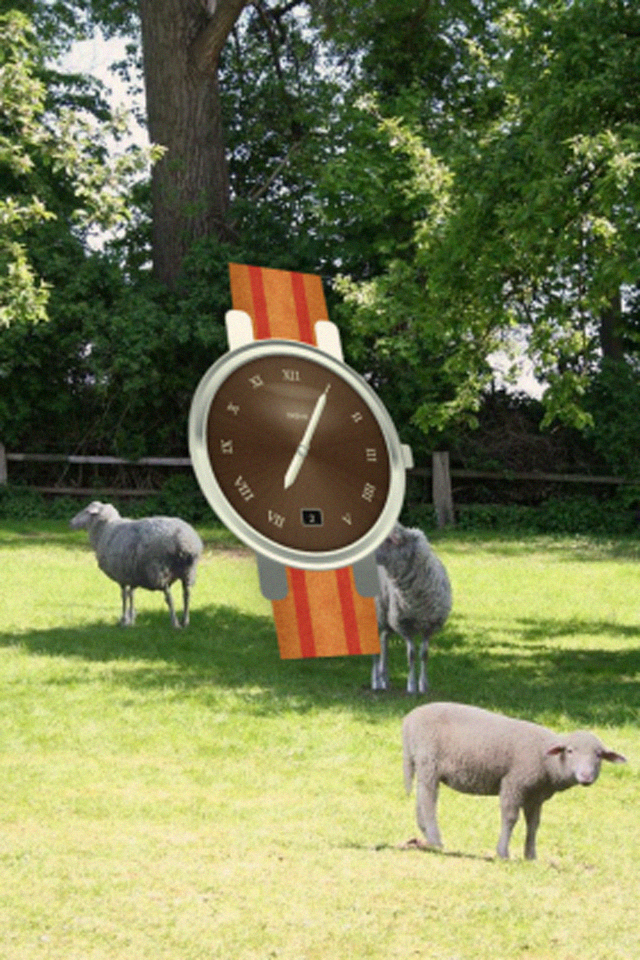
7:05
